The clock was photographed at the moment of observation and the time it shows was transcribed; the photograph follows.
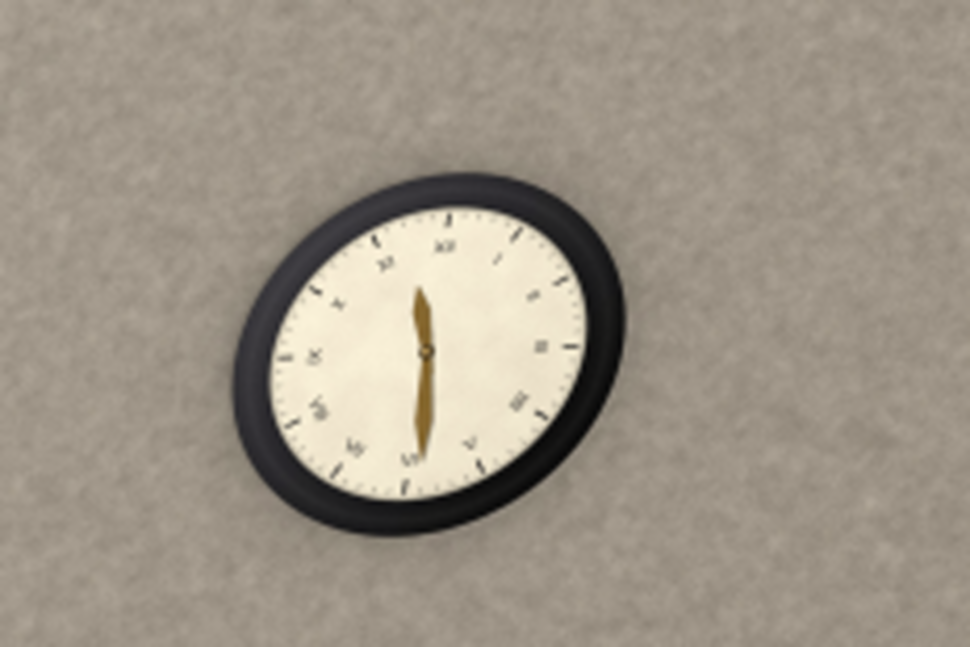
11:29
